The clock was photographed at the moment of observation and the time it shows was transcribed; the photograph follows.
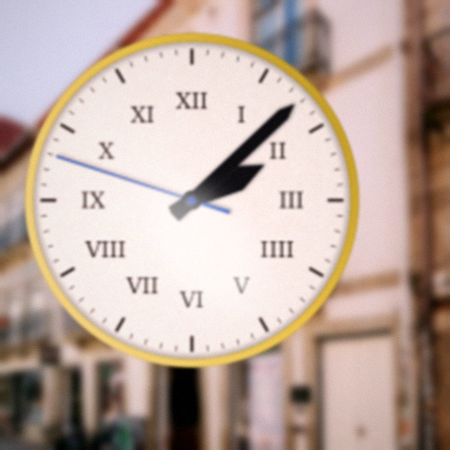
2:07:48
